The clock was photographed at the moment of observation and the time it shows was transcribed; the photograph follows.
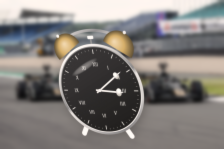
3:09
